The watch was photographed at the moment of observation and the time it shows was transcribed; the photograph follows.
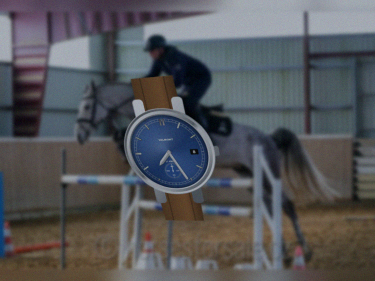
7:26
